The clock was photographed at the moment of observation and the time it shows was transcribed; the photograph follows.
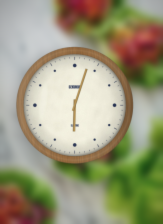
6:03
